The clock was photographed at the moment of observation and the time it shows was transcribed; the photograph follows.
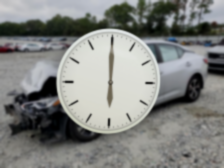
6:00
